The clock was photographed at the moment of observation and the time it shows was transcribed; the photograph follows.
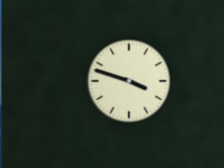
3:48
